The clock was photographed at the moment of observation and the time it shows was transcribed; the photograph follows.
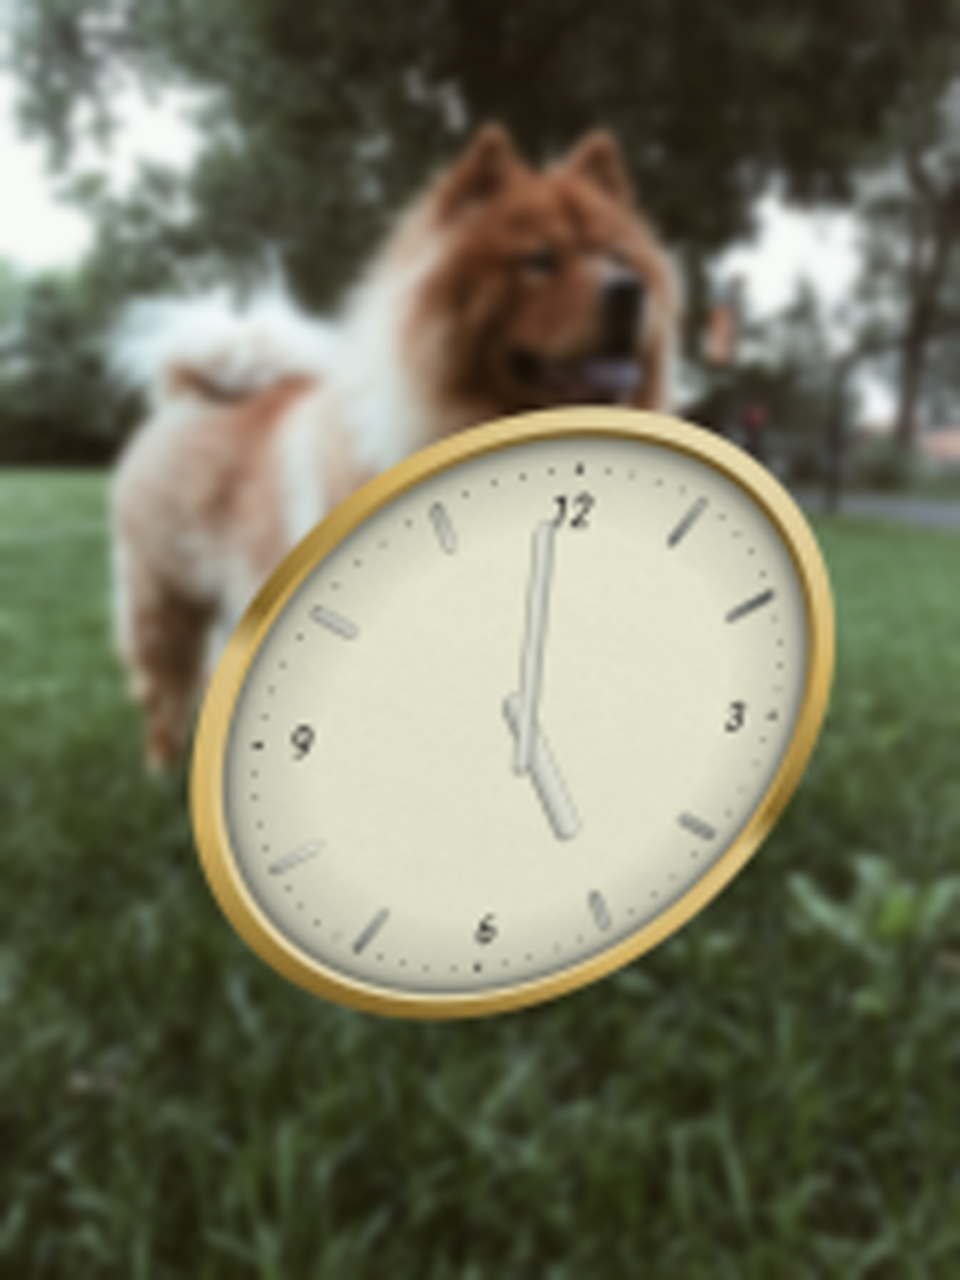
4:59
